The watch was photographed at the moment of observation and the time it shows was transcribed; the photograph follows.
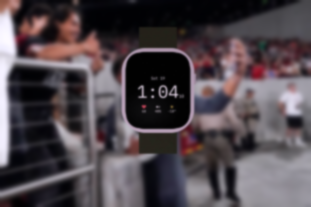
1:04
